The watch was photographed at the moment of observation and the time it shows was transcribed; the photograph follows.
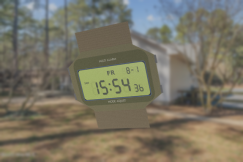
15:54:36
